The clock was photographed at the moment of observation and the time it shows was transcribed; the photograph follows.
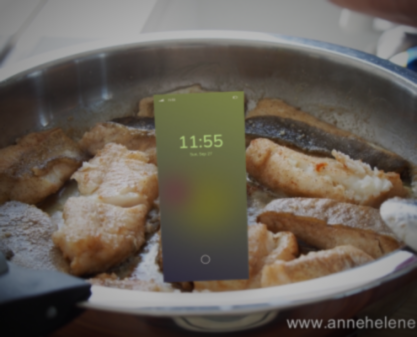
11:55
